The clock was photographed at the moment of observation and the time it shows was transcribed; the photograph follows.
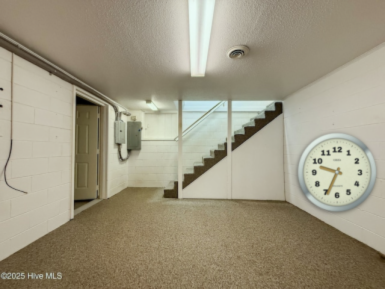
9:34
